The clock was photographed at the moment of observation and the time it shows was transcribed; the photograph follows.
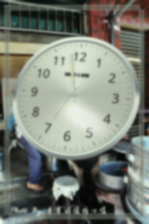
6:58
